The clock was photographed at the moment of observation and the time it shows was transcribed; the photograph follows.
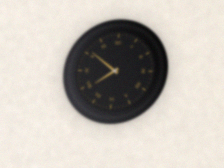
7:51
